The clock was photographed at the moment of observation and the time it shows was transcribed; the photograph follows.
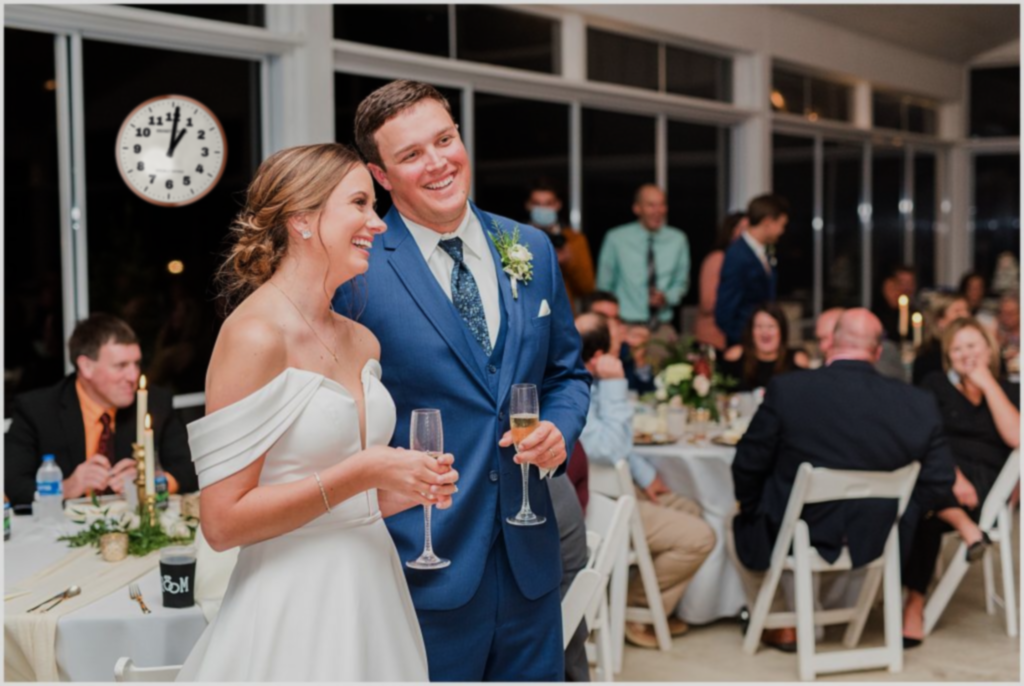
1:01
